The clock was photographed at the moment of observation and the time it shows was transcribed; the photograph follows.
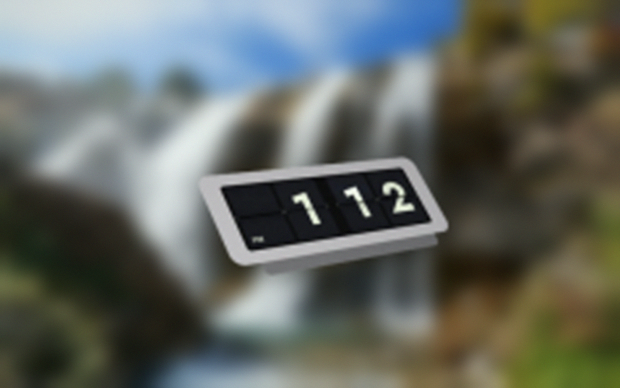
1:12
